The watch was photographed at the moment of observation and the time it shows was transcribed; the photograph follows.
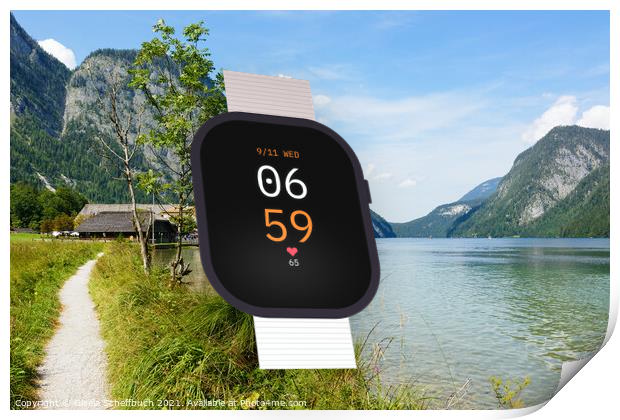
6:59
